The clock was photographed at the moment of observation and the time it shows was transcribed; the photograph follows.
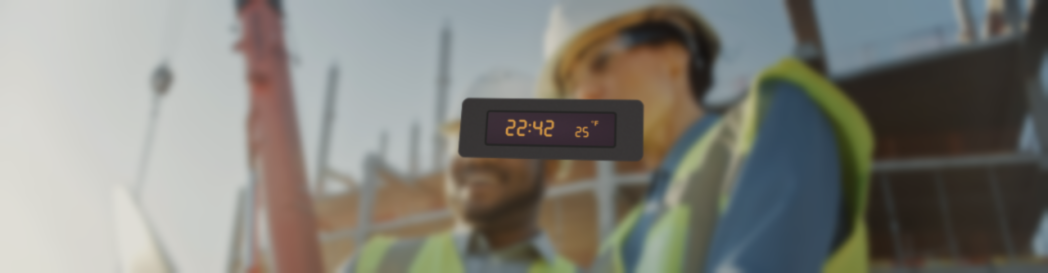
22:42
